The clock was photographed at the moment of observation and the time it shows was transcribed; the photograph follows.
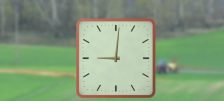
9:01
